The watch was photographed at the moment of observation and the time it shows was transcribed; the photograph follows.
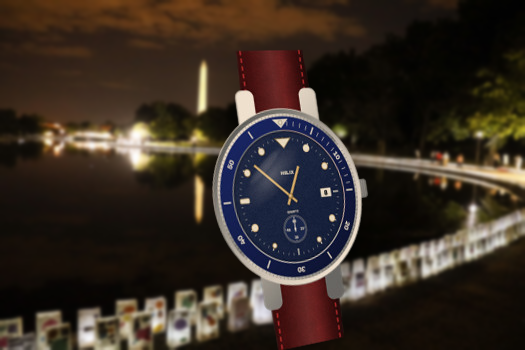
12:52
